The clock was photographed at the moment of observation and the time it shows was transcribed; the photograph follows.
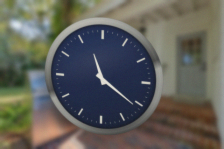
11:21
